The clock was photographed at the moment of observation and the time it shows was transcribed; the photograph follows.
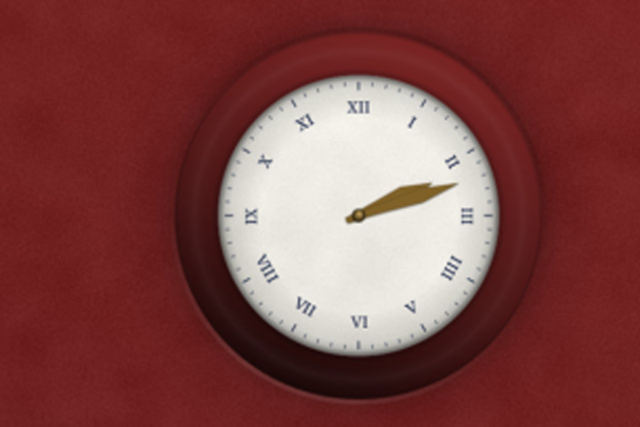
2:12
